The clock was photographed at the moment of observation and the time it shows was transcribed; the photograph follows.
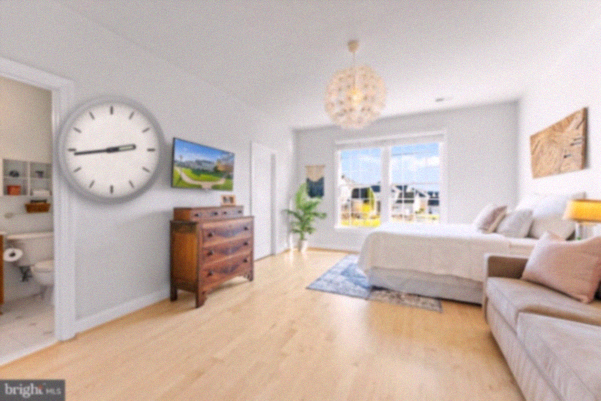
2:44
